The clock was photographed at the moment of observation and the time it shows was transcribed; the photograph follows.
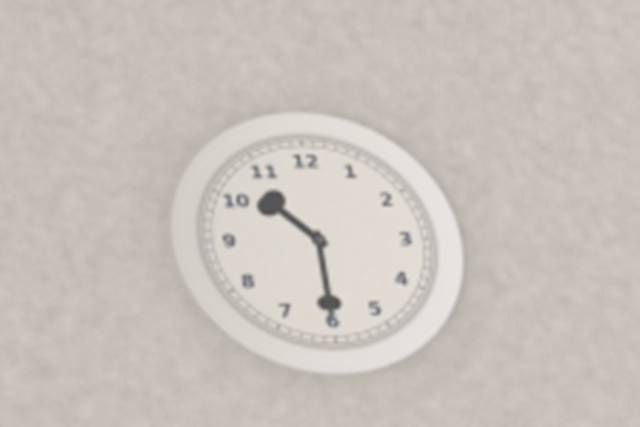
10:30
